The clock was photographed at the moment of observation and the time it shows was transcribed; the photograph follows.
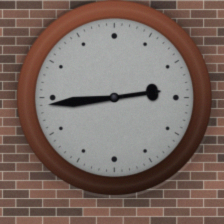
2:44
